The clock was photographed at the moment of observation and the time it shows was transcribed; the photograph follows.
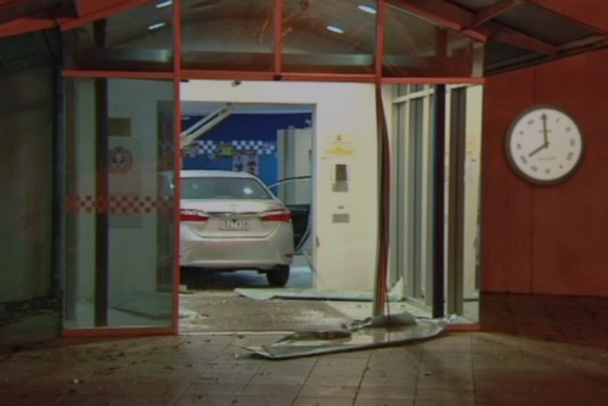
8:00
